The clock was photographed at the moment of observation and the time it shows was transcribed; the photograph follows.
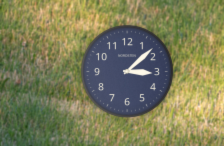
3:08
